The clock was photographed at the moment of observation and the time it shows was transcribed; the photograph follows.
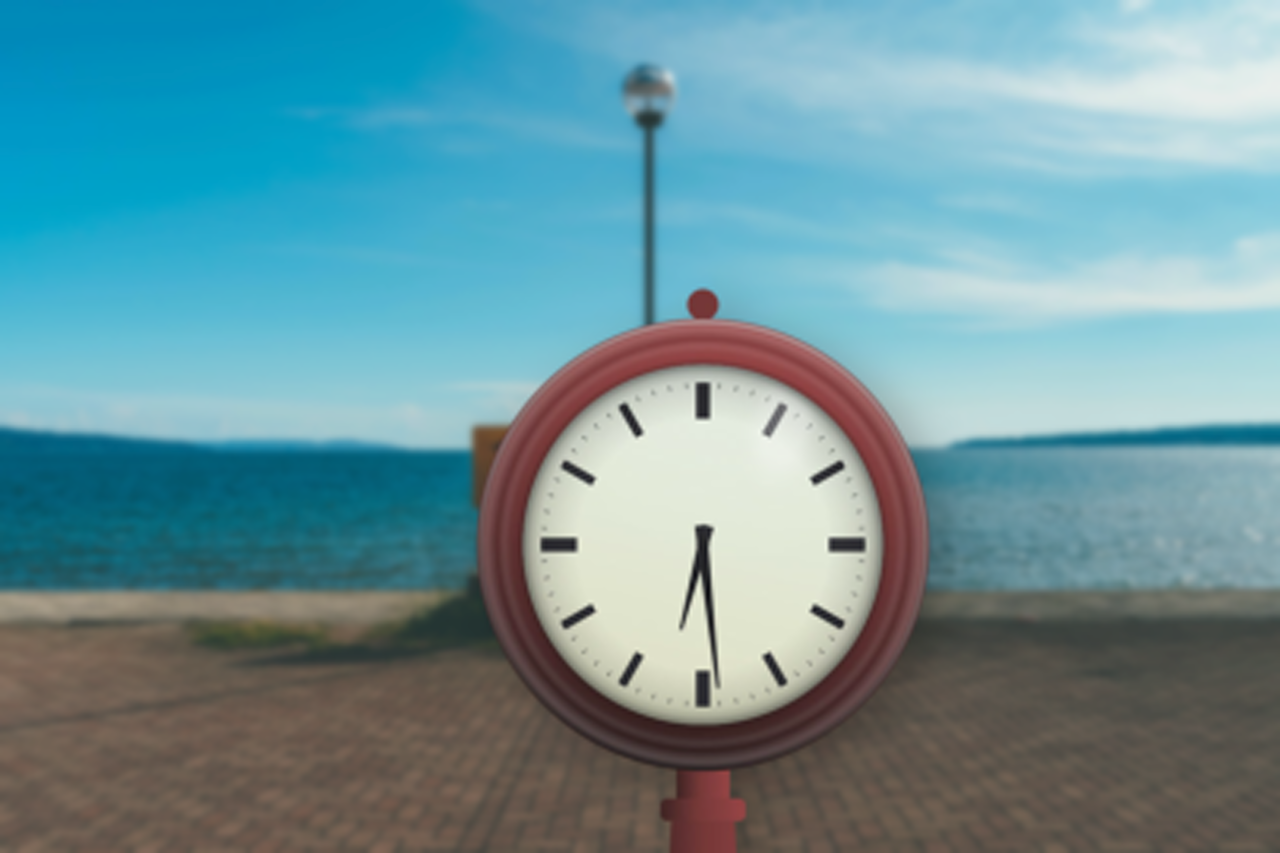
6:29
